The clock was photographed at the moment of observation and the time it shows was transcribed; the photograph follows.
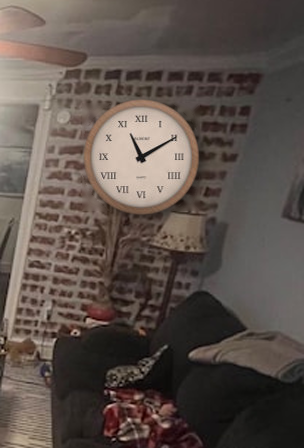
11:10
